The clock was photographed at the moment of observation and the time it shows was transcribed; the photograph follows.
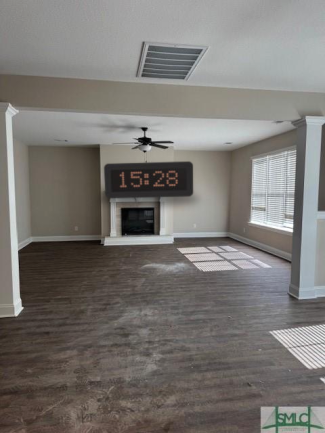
15:28
